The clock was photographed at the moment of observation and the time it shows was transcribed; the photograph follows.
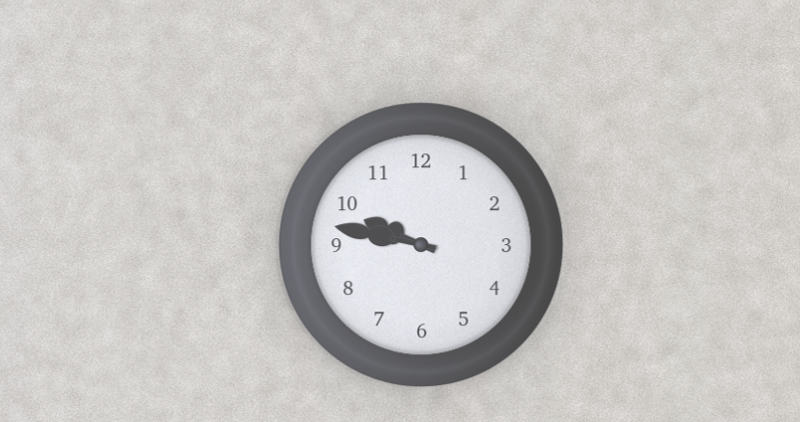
9:47
